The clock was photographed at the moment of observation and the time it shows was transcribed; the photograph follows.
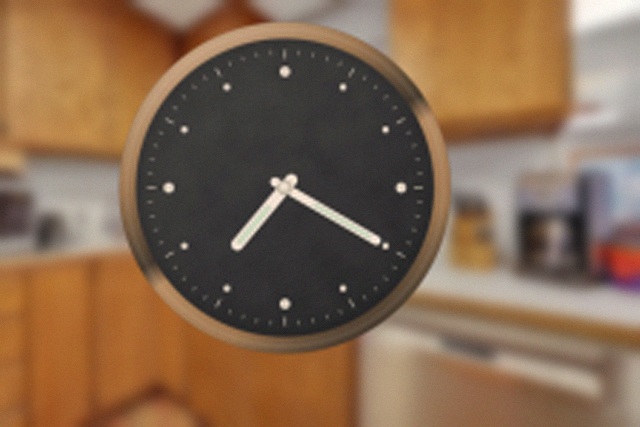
7:20
